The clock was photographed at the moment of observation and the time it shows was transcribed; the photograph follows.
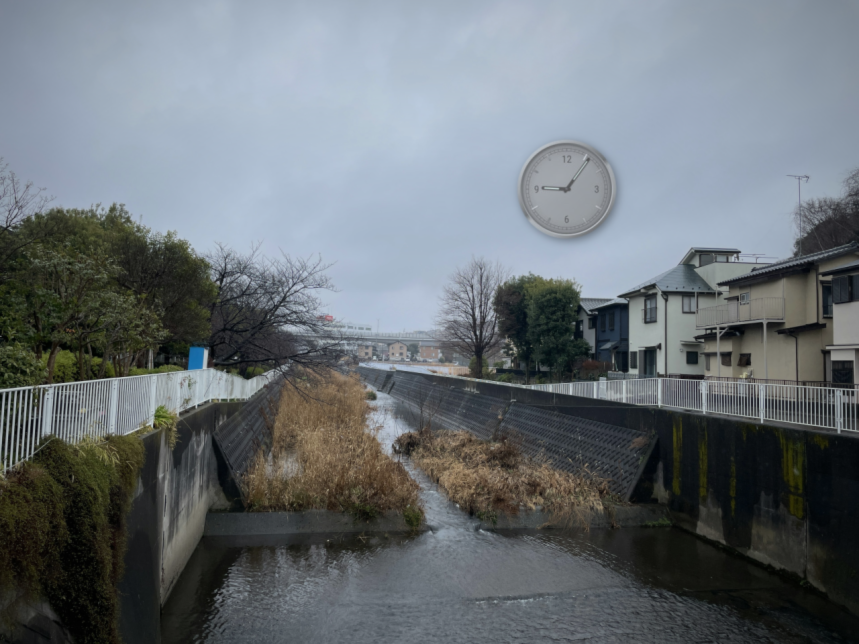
9:06
